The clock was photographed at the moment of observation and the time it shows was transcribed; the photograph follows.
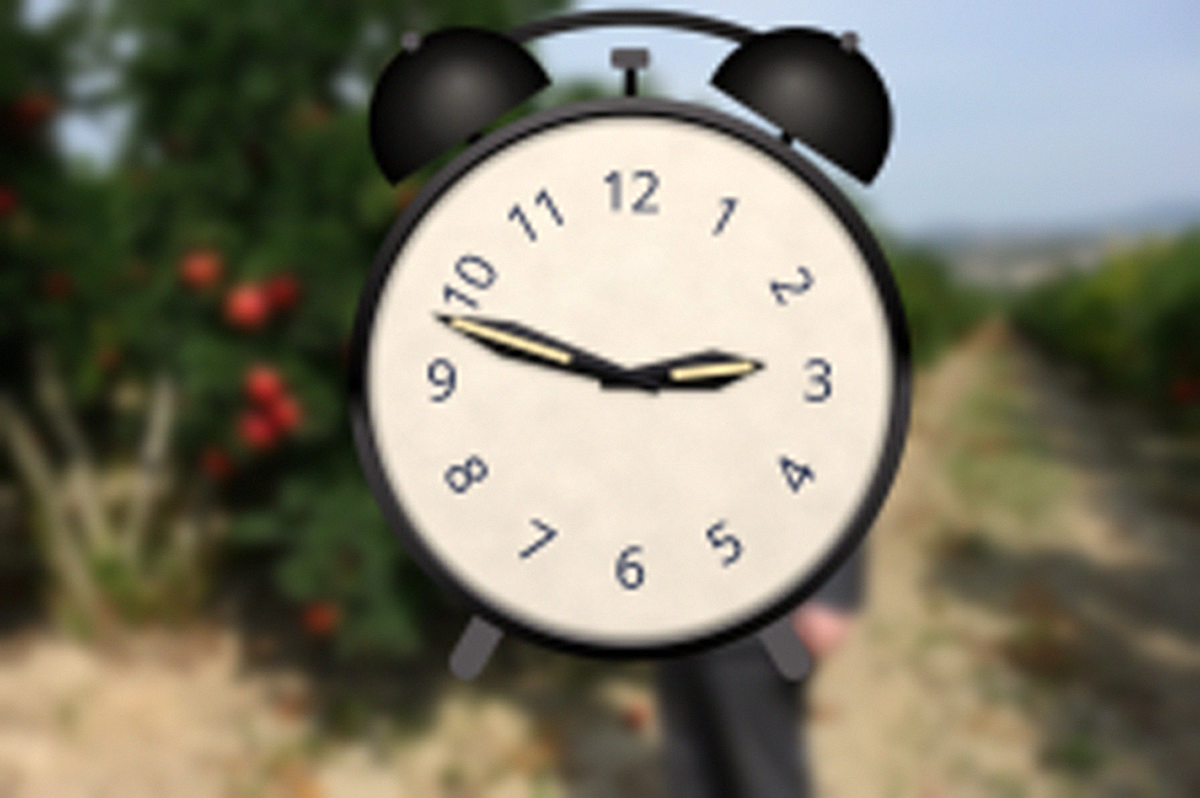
2:48
